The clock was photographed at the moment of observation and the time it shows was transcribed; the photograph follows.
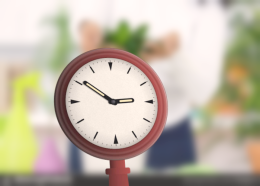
2:51
